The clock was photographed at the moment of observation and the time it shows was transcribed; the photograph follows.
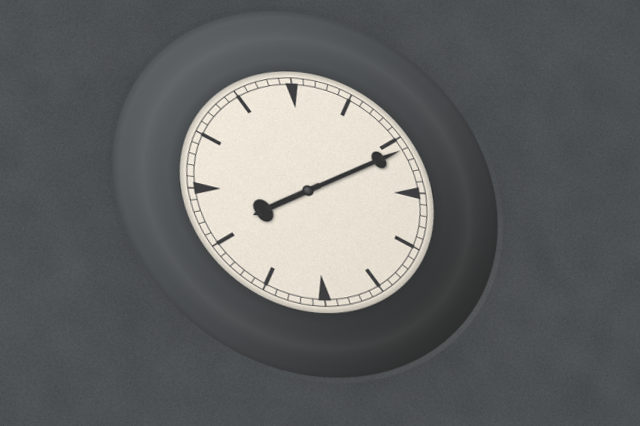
8:11
